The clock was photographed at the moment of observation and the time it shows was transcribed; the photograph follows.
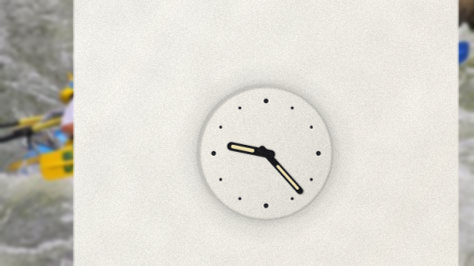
9:23
